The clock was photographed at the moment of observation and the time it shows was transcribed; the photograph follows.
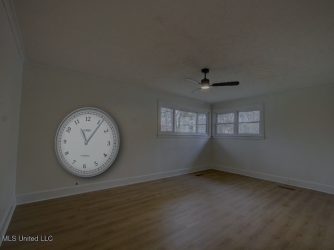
11:06
